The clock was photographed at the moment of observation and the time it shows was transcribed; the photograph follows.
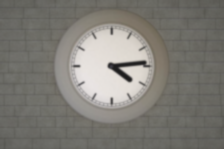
4:14
